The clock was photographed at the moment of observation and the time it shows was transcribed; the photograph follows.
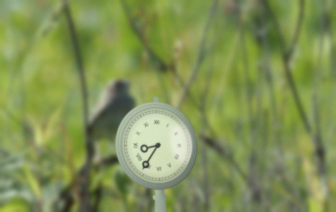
8:36
